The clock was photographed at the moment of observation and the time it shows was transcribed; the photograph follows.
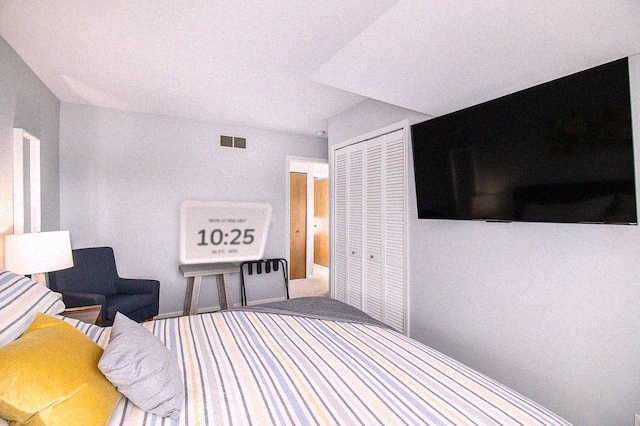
10:25
